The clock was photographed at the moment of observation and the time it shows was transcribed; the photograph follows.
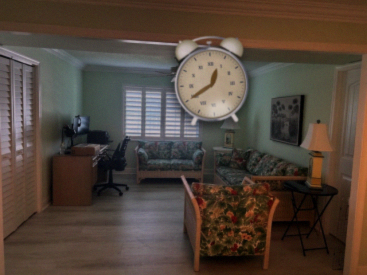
12:40
